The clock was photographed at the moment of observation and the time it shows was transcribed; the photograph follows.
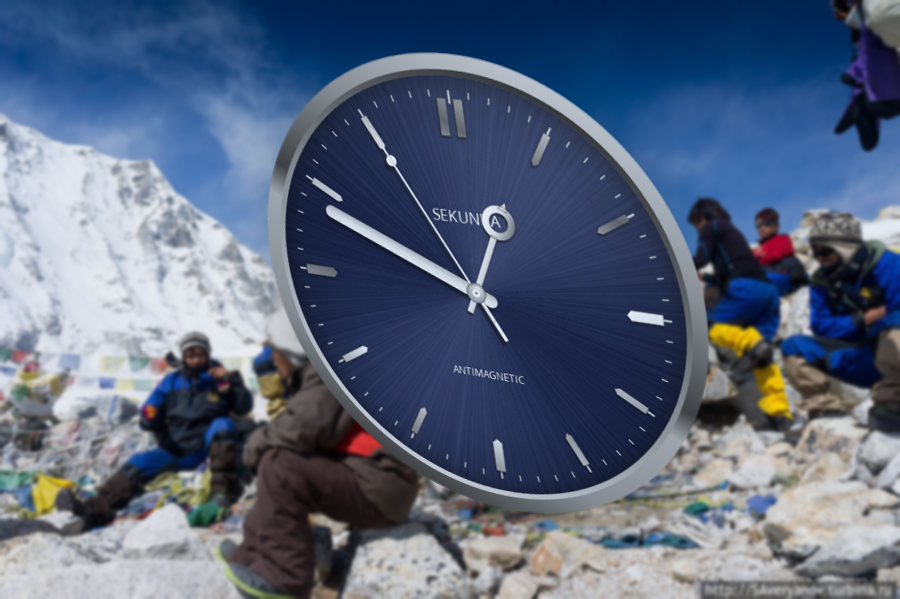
12:48:55
